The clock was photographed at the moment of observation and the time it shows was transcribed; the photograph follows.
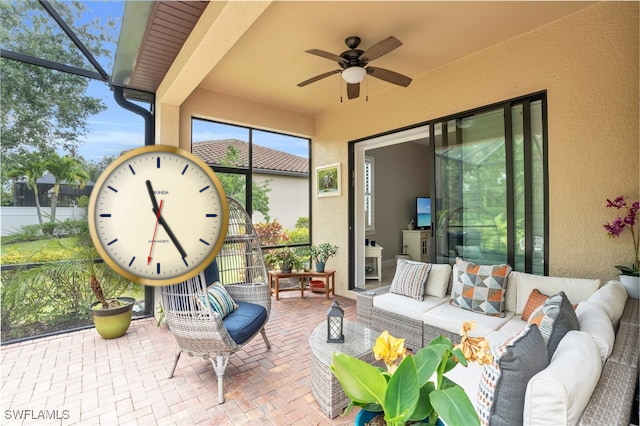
11:24:32
